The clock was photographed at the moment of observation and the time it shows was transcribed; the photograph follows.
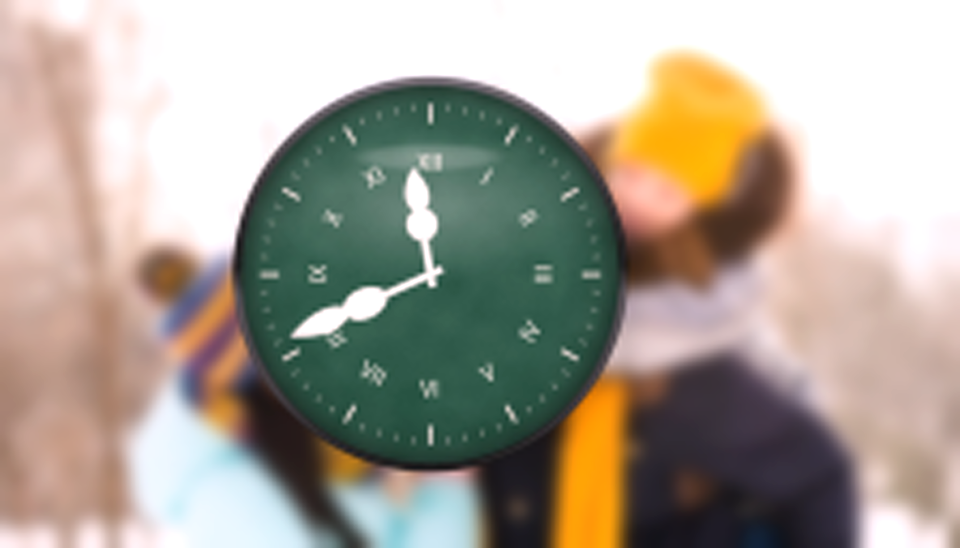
11:41
